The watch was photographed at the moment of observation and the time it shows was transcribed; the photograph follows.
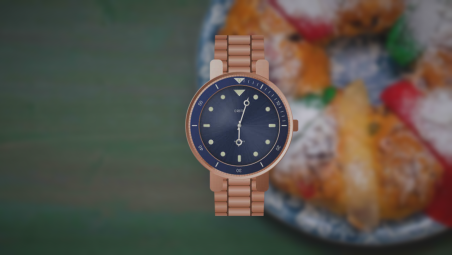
6:03
